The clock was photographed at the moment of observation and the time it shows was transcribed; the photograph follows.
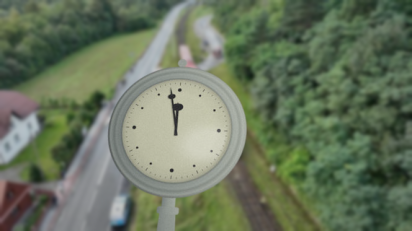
11:58
